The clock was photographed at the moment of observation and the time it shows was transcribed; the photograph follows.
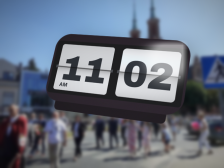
11:02
